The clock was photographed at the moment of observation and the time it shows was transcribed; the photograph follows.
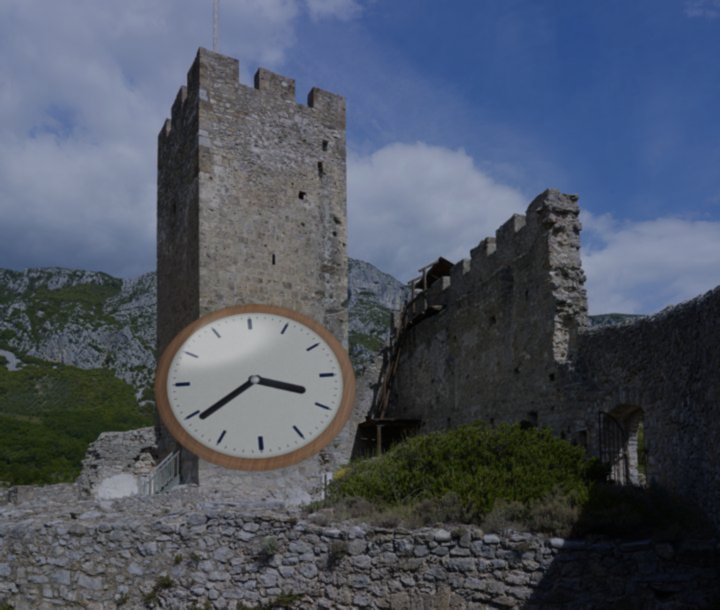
3:39
